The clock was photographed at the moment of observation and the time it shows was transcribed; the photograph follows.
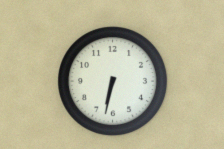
6:32
